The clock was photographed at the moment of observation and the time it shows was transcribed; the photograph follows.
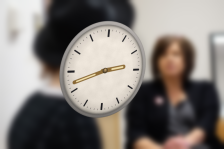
2:42
